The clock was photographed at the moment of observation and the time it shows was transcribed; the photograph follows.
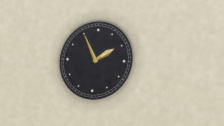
1:55
